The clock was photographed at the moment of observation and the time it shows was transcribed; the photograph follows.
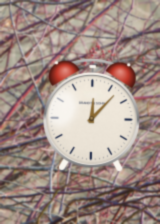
12:07
